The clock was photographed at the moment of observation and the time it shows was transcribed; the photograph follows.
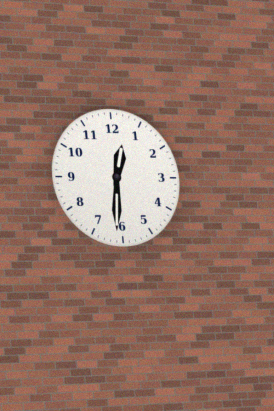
12:31
